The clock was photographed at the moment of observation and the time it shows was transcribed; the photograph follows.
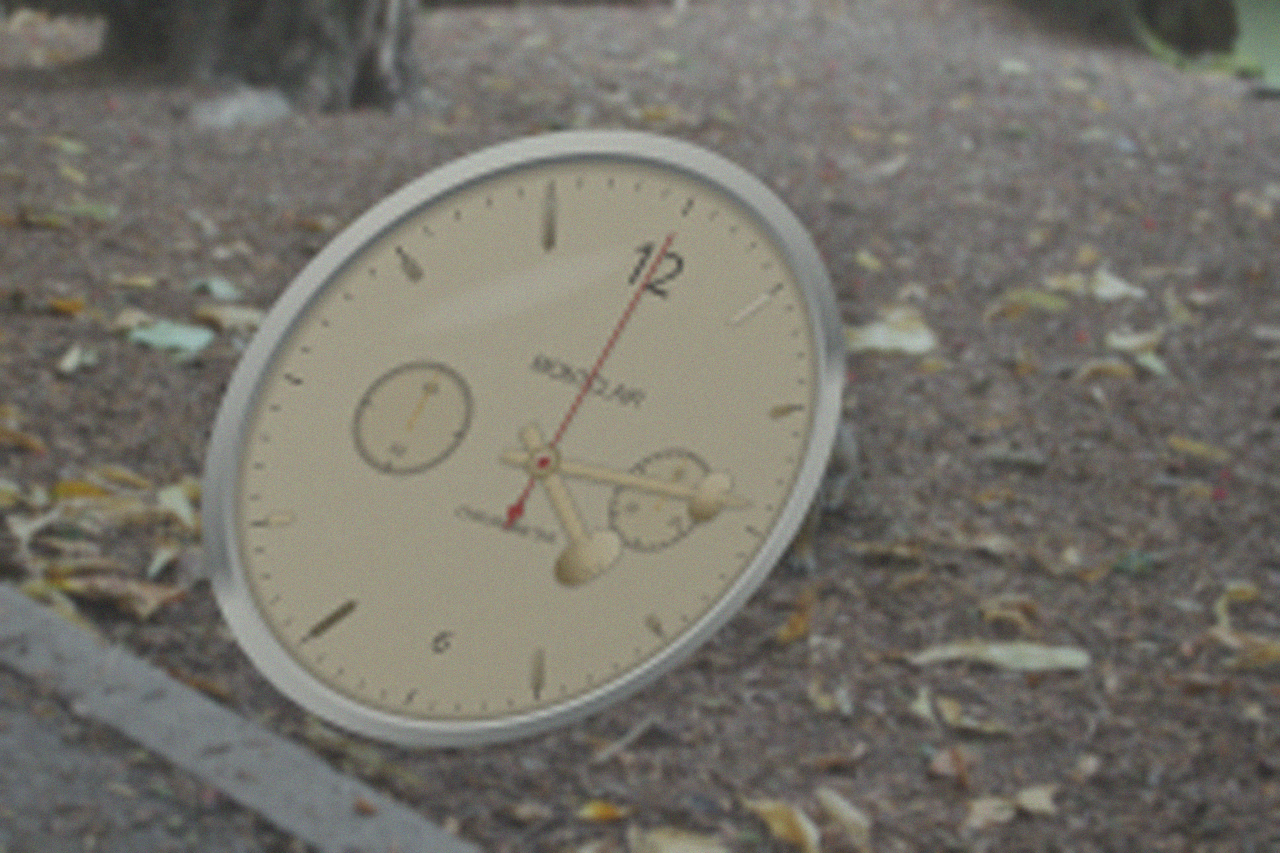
4:14
